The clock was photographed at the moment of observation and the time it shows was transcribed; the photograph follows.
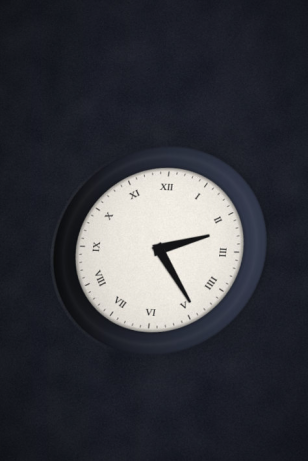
2:24
